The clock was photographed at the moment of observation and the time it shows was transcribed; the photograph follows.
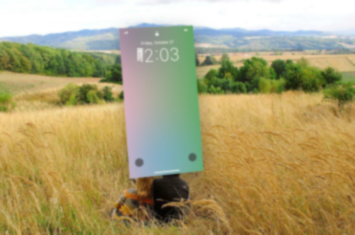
12:03
